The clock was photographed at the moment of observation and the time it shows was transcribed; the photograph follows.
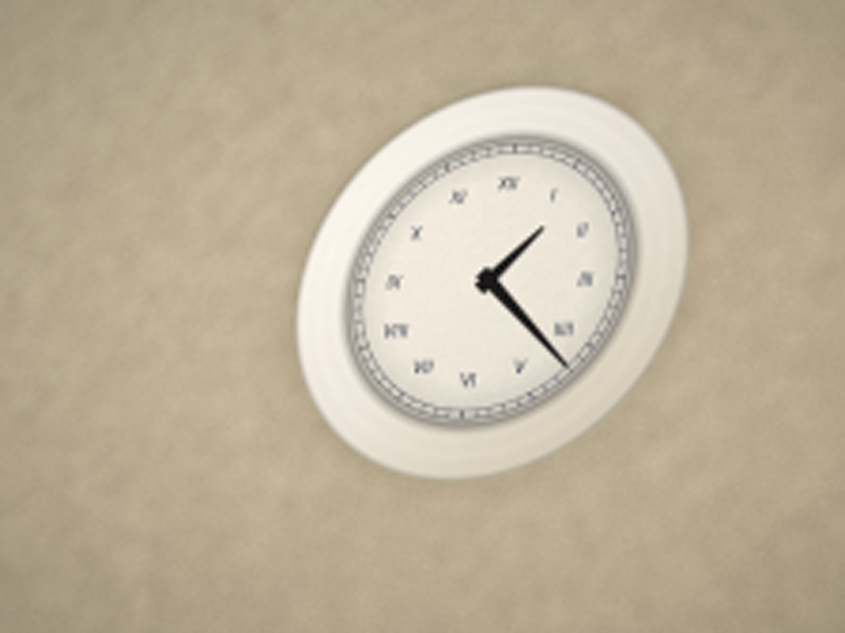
1:22
